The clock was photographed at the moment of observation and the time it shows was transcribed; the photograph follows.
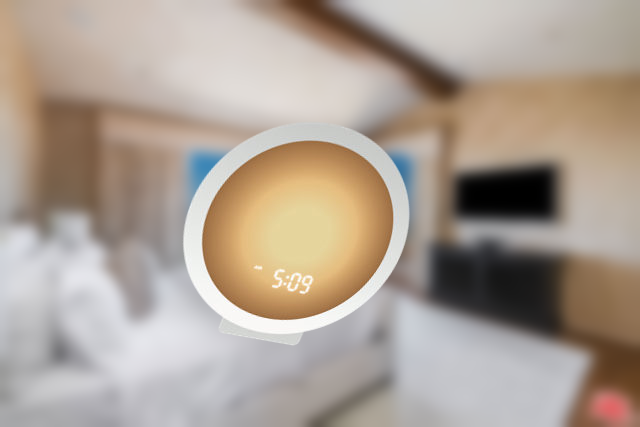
5:09
